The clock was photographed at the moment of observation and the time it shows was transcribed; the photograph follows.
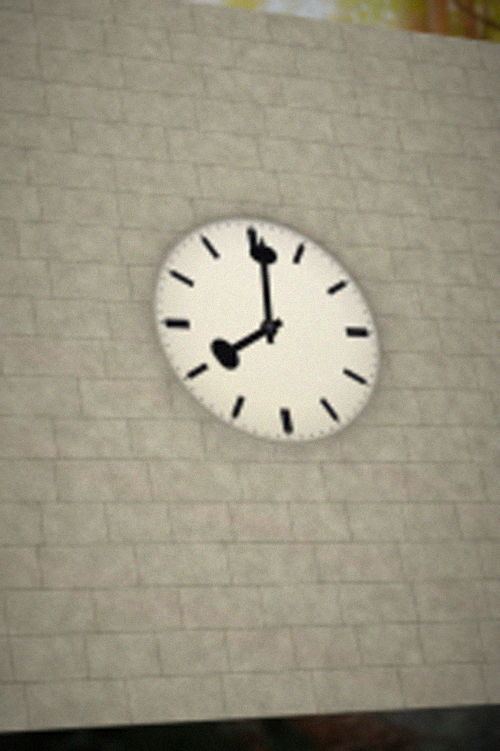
8:01
